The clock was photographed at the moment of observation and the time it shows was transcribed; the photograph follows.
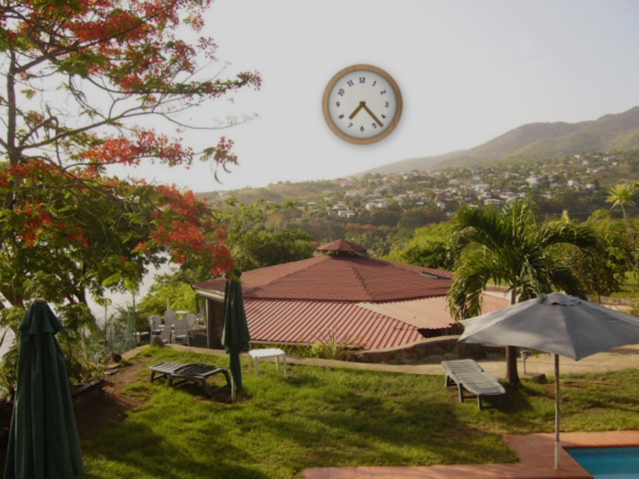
7:23
